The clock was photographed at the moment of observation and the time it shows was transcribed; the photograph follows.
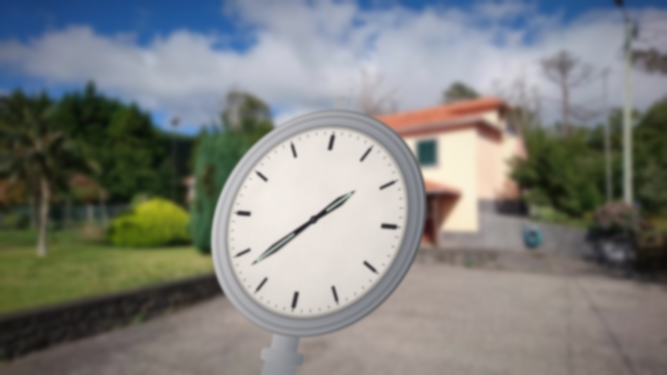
1:38
